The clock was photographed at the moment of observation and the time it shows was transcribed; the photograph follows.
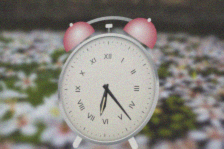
6:23
